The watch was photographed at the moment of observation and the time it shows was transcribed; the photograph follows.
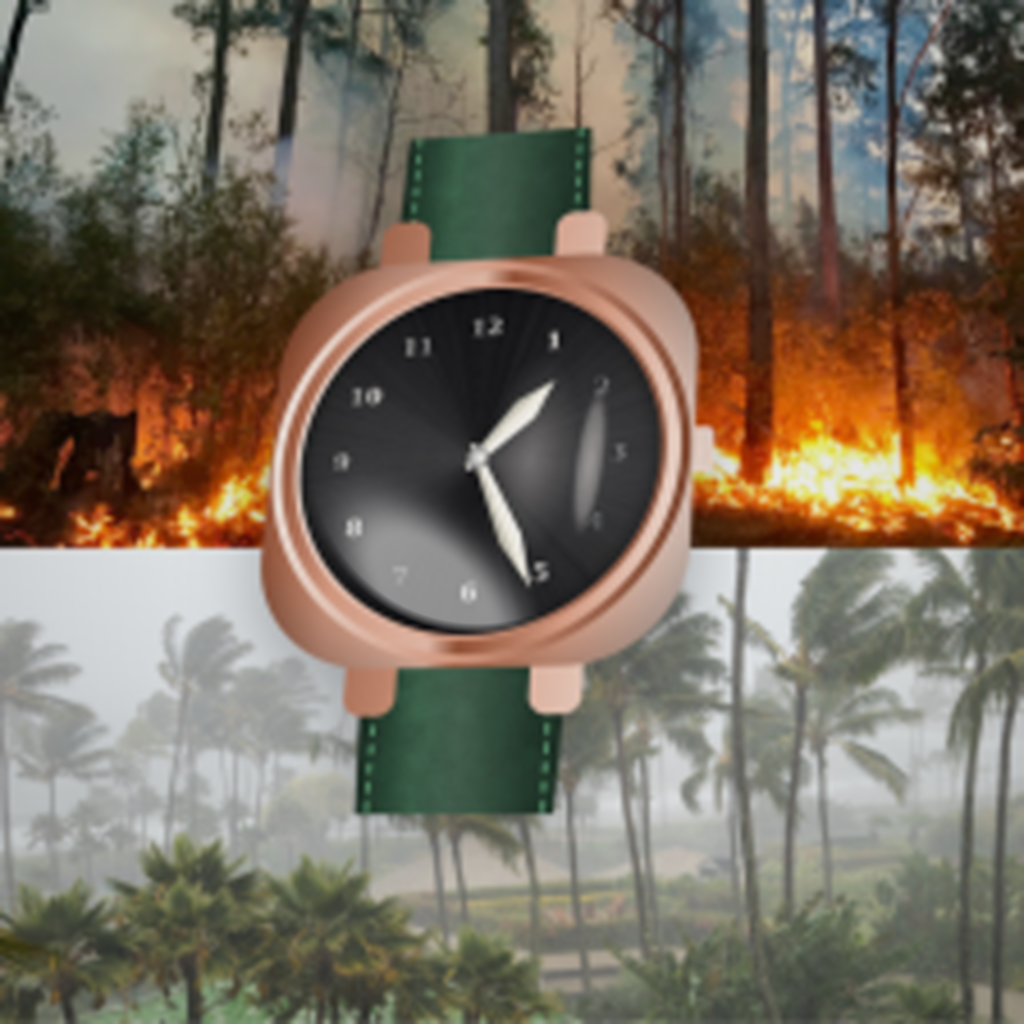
1:26
